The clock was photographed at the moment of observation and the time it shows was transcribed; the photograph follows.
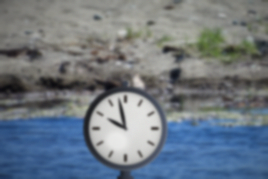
9:58
